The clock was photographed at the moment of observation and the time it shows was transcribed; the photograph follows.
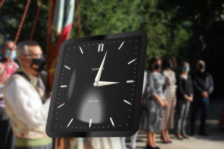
3:02
